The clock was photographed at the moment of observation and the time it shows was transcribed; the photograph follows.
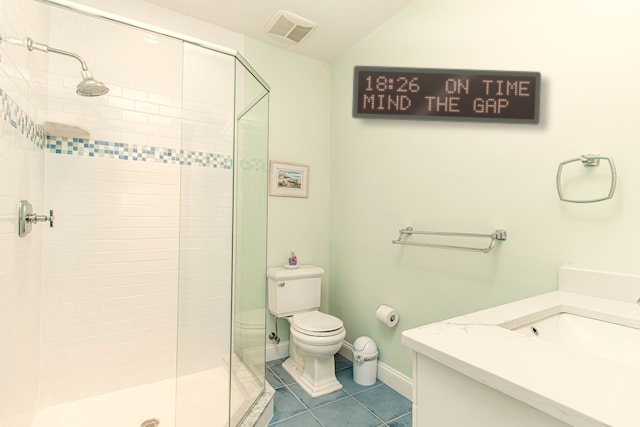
18:26
